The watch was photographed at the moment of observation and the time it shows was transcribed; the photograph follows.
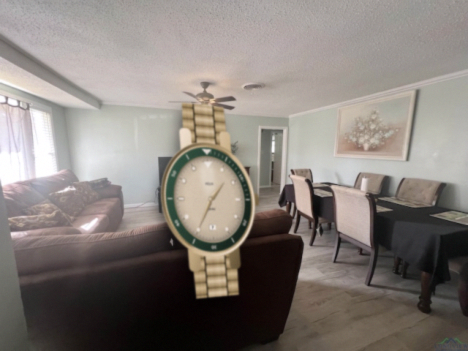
1:35
